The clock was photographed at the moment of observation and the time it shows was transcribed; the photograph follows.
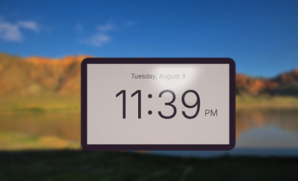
11:39
